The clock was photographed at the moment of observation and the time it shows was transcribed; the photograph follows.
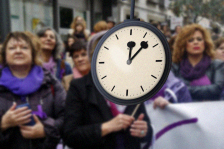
12:07
